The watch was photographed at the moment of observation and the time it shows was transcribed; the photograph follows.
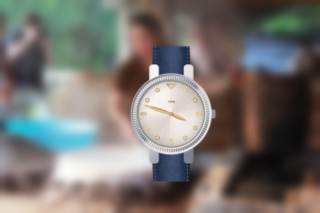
3:48
